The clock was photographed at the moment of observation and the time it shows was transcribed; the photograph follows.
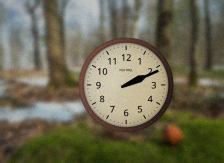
2:11
